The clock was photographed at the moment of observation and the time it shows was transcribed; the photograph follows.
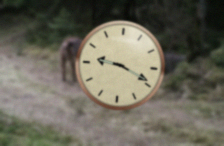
9:19
